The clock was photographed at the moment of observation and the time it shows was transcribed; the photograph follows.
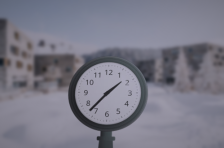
1:37
